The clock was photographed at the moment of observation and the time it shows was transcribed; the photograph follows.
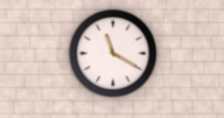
11:20
